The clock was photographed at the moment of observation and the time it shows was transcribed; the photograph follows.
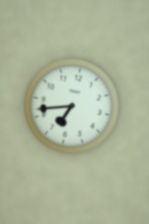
6:42
